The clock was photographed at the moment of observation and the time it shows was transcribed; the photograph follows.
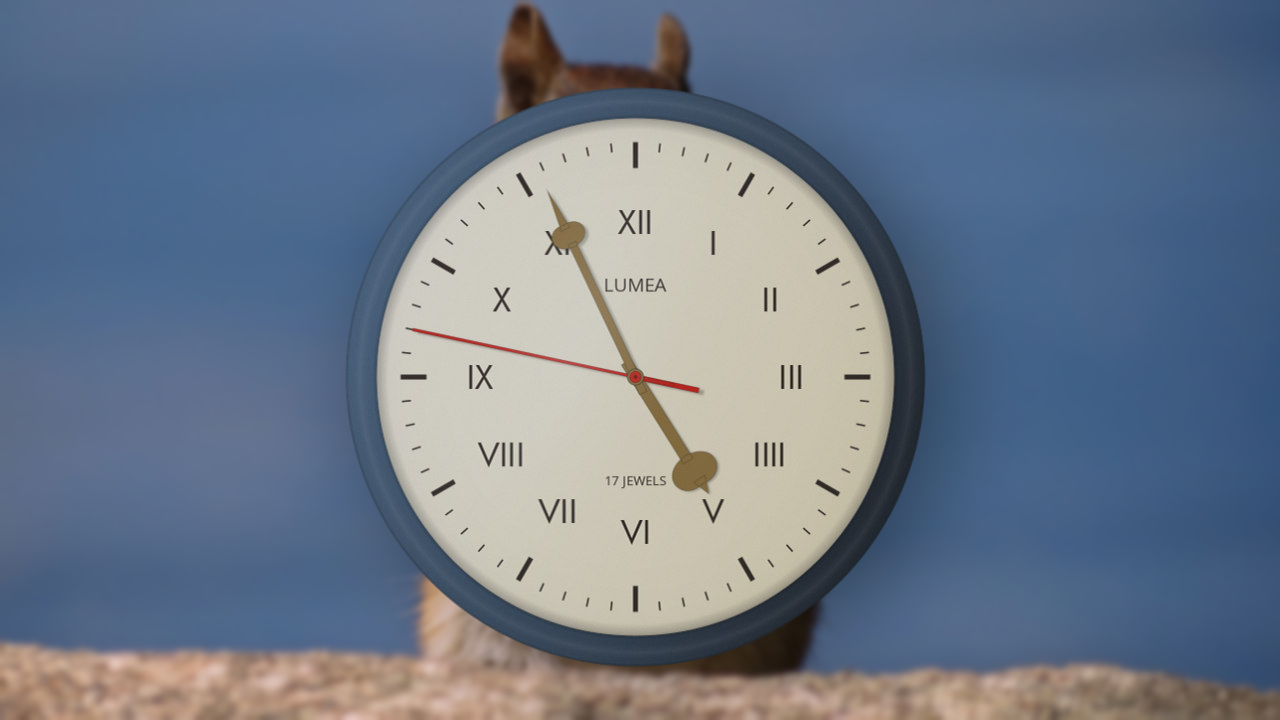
4:55:47
